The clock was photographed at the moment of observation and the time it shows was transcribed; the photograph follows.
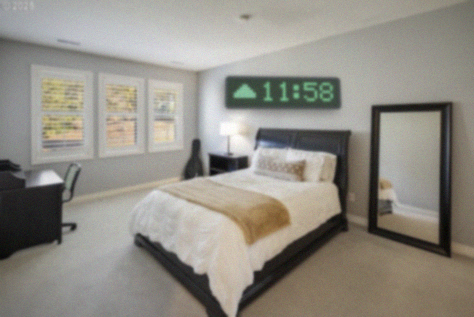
11:58
